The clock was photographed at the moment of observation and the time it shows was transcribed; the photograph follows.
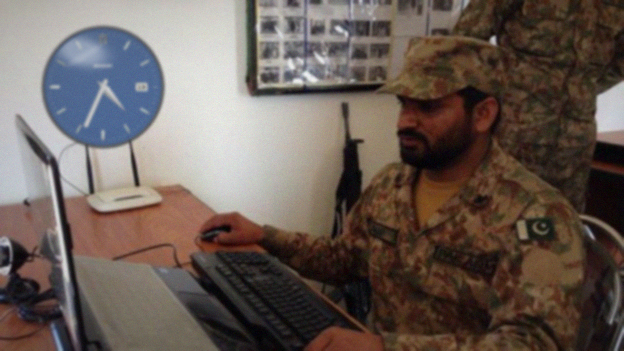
4:34
